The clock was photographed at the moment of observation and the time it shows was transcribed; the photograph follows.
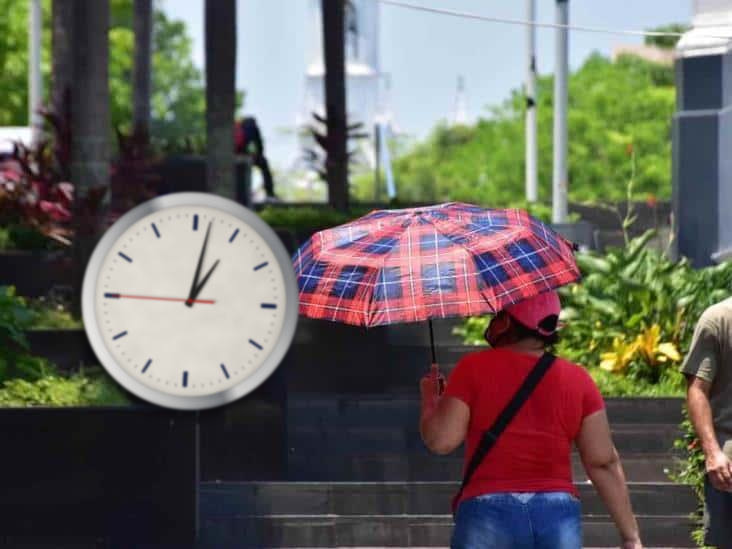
1:01:45
